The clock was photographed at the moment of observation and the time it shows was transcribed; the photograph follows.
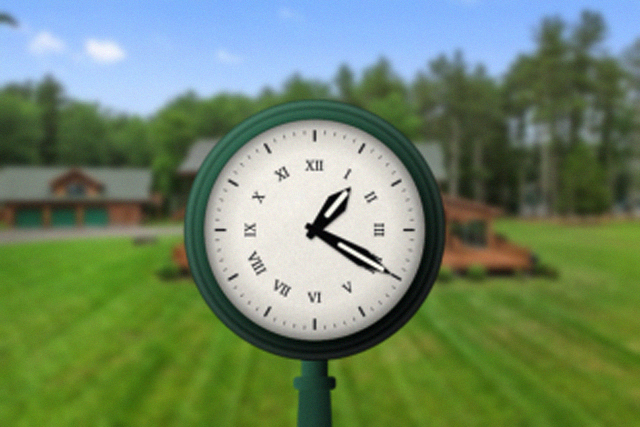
1:20
